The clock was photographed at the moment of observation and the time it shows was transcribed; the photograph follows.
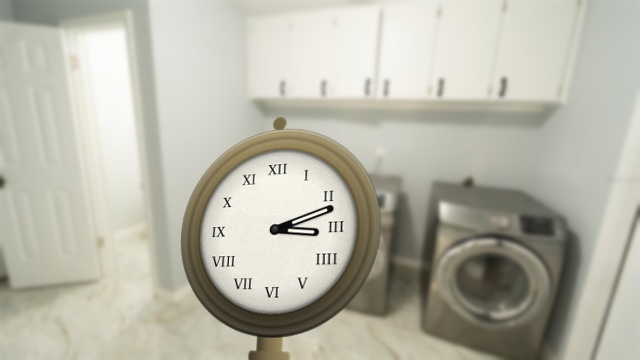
3:12
